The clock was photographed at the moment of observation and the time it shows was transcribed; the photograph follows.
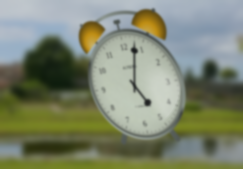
5:03
